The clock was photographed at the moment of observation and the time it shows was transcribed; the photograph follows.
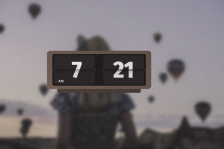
7:21
